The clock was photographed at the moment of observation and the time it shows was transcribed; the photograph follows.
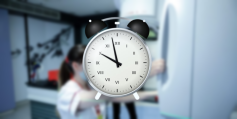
9:58
